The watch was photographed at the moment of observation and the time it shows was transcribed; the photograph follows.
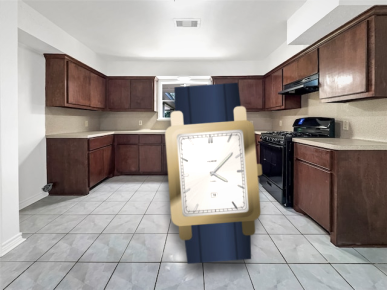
4:08
